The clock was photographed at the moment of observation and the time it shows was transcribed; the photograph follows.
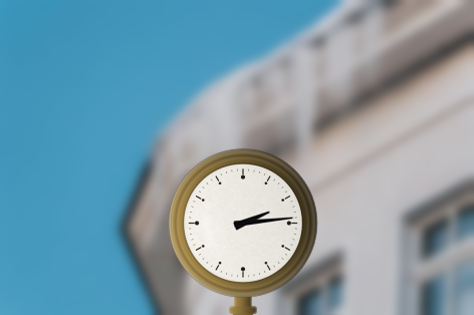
2:14
